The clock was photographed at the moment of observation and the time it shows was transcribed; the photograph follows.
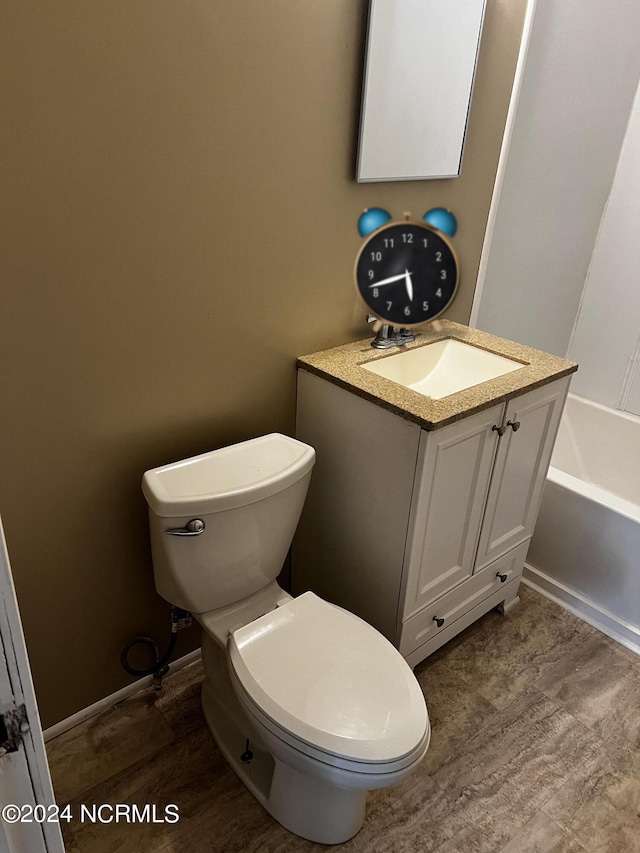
5:42
